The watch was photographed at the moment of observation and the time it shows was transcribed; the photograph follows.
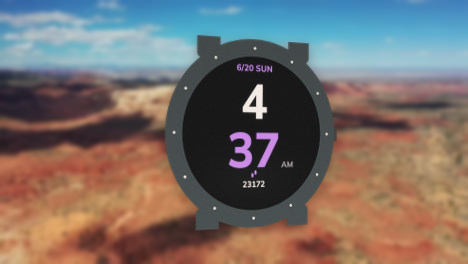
4:37
